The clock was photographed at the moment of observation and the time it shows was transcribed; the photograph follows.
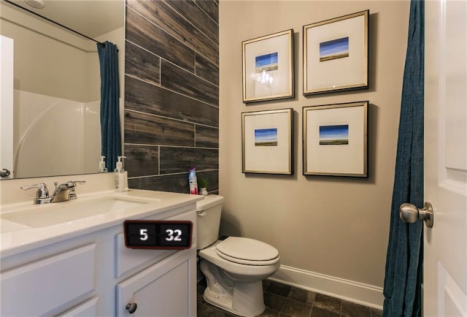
5:32
